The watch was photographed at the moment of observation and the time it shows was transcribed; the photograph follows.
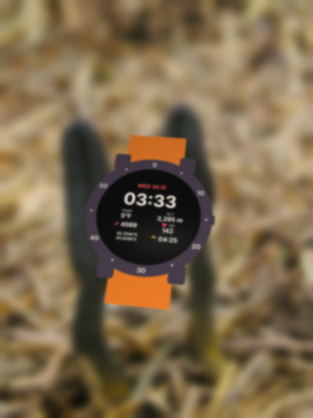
3:33
